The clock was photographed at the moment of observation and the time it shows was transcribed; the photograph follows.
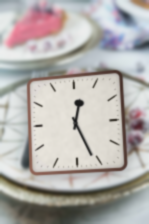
12:26
